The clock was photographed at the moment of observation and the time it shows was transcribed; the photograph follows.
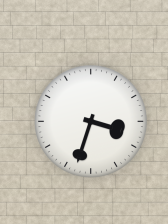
3:33
